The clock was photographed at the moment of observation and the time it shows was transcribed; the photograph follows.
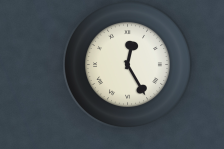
12:25
